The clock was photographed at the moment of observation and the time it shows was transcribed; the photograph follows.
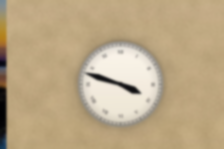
3:48
